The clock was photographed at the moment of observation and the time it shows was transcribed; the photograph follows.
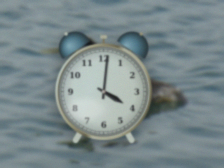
4:01
